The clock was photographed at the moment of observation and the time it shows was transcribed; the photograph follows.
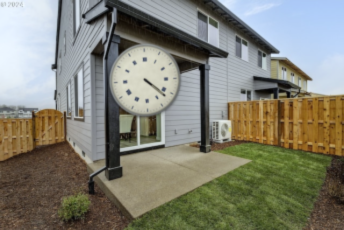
4:22
